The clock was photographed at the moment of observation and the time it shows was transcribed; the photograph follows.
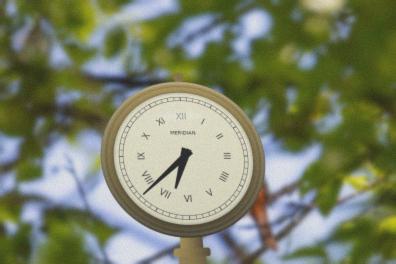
6:38
